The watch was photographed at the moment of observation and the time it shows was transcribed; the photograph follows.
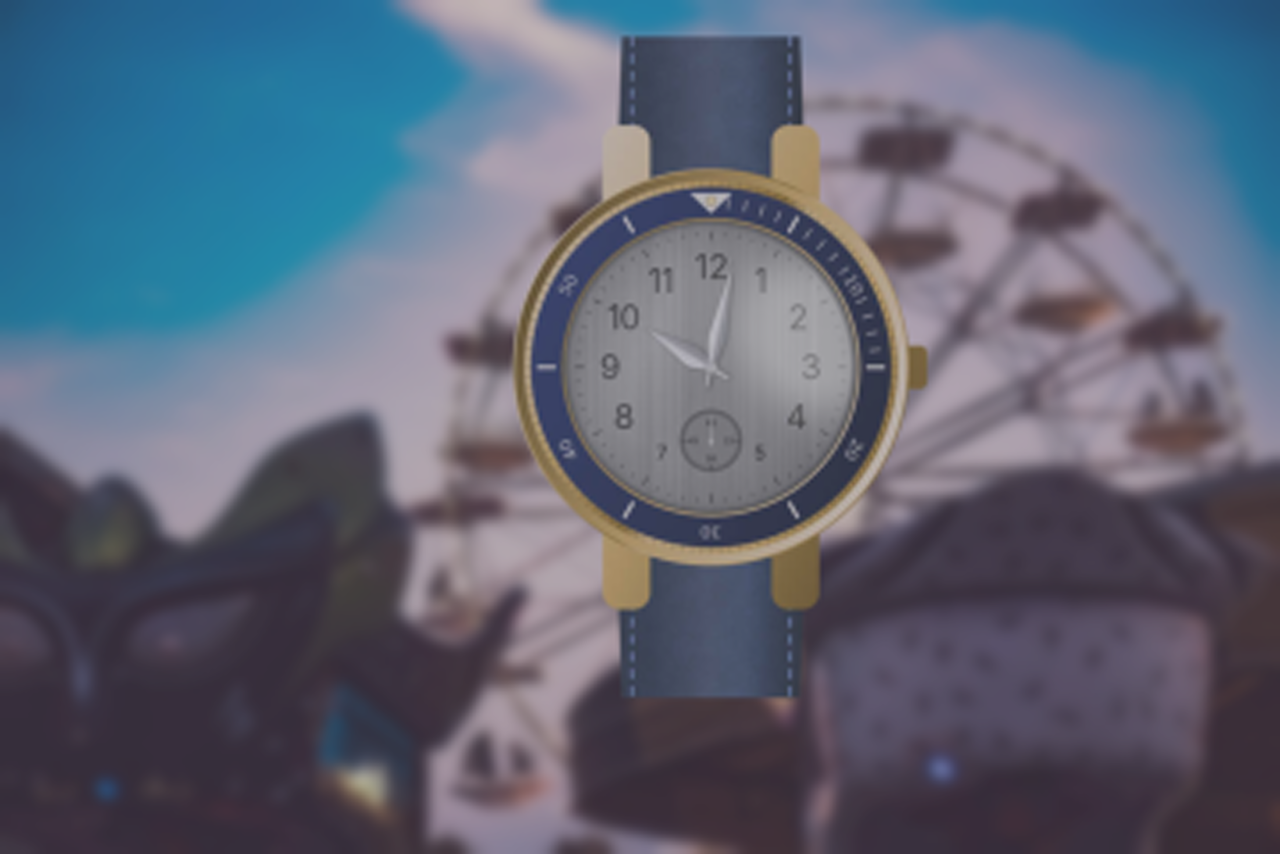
10:02
